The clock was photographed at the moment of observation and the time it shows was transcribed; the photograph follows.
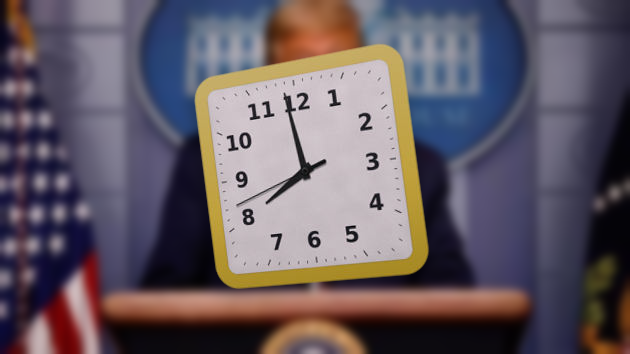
7:58:42
